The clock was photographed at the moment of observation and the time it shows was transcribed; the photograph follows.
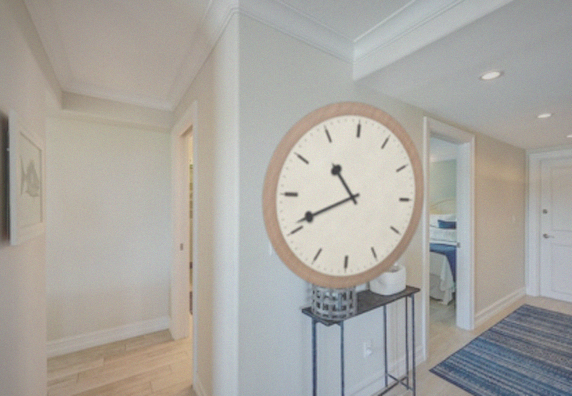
10:41
